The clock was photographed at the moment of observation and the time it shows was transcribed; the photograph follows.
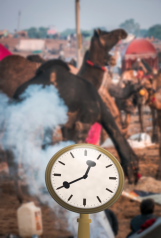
12:40
